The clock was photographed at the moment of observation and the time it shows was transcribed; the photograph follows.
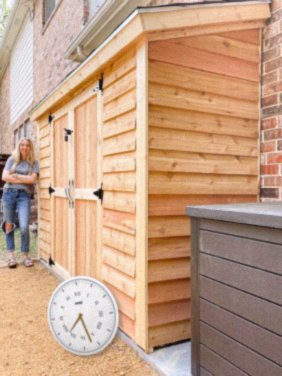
7:27
